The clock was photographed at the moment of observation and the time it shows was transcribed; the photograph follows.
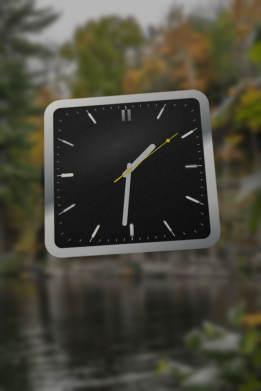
1:31:09
